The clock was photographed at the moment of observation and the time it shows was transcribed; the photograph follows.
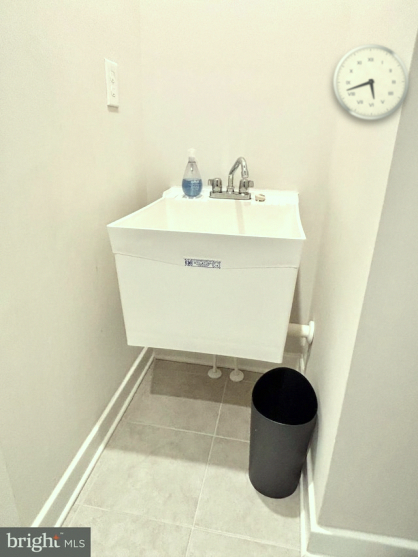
5:42
